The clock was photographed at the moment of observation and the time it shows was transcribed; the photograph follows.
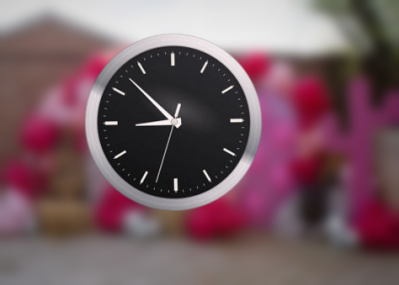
8:52:33
